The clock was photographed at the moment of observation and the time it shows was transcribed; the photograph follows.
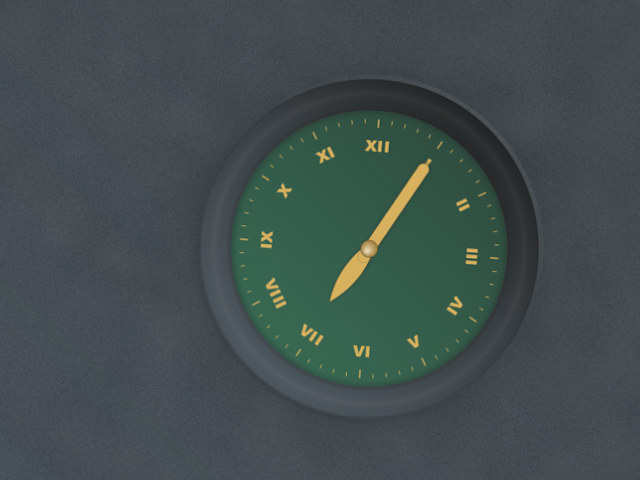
7:05
